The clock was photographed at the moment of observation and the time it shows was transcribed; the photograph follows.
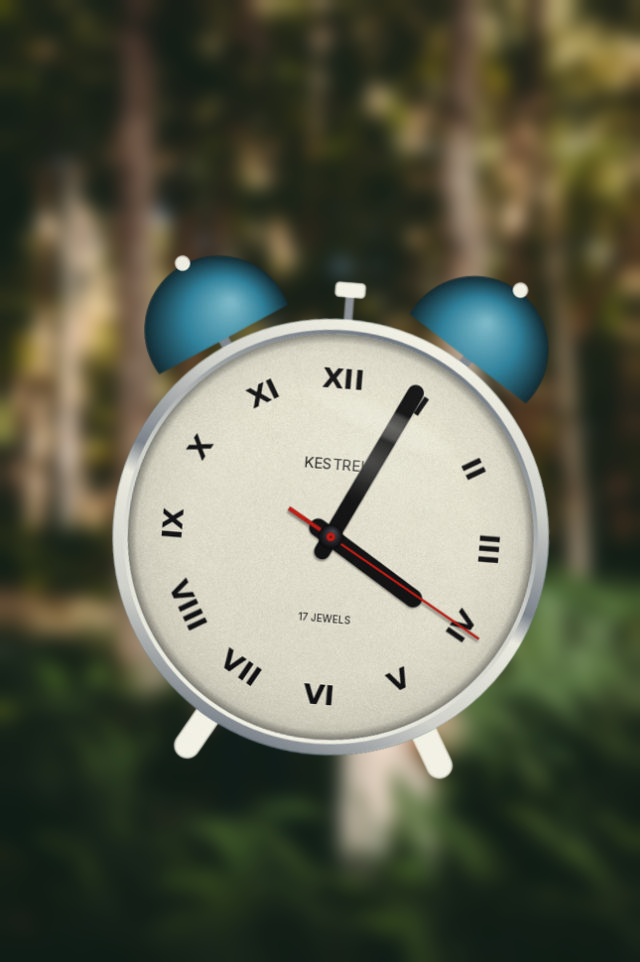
4:04:20
